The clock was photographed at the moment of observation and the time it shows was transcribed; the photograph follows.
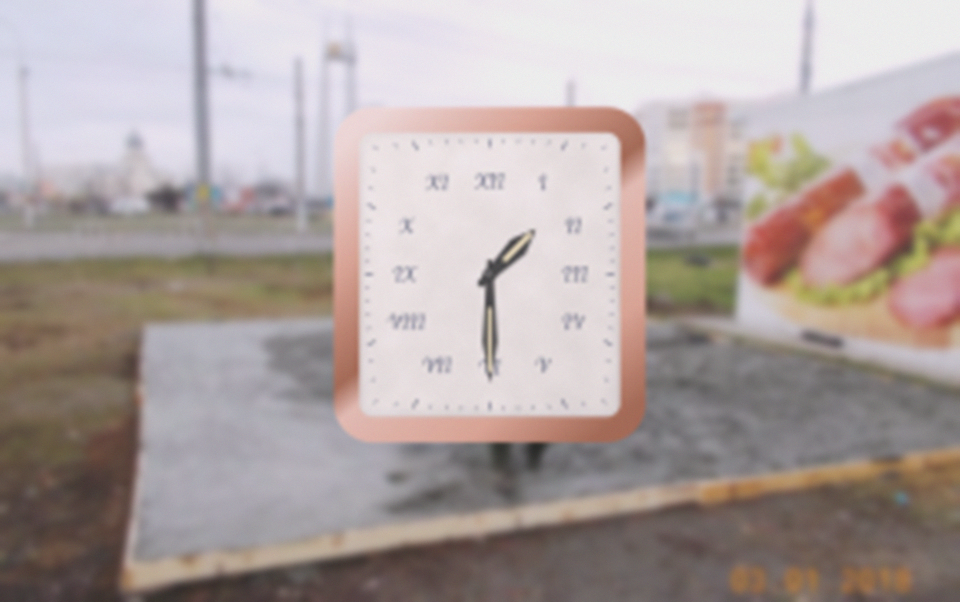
1:30
